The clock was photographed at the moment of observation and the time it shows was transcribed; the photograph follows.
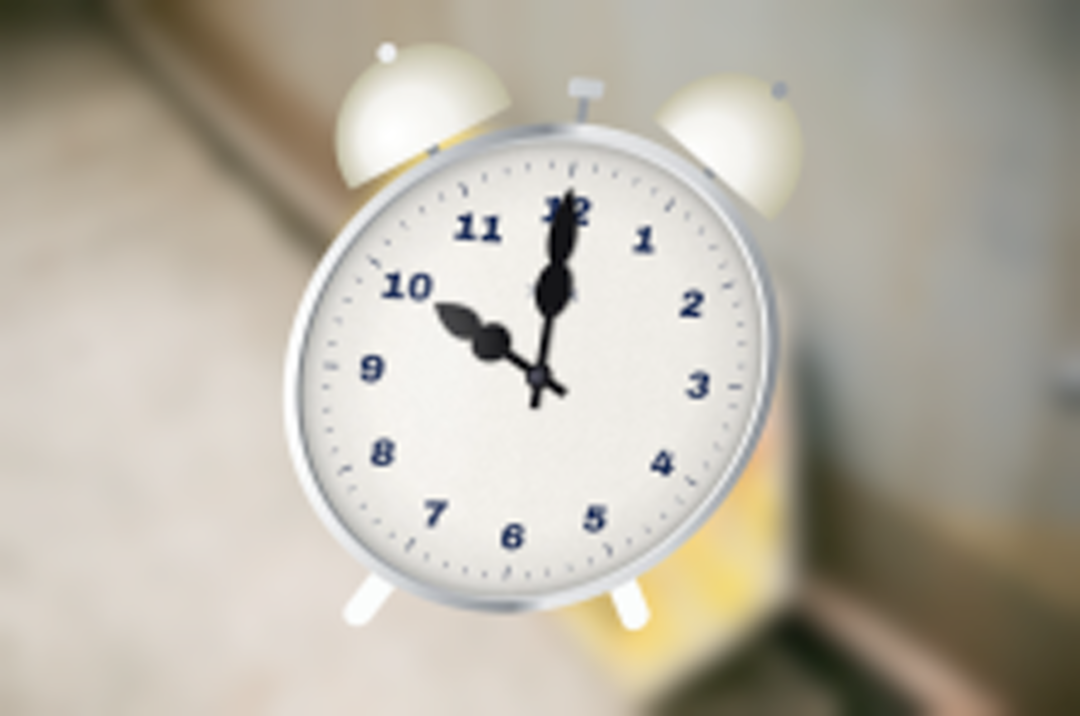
10:00
